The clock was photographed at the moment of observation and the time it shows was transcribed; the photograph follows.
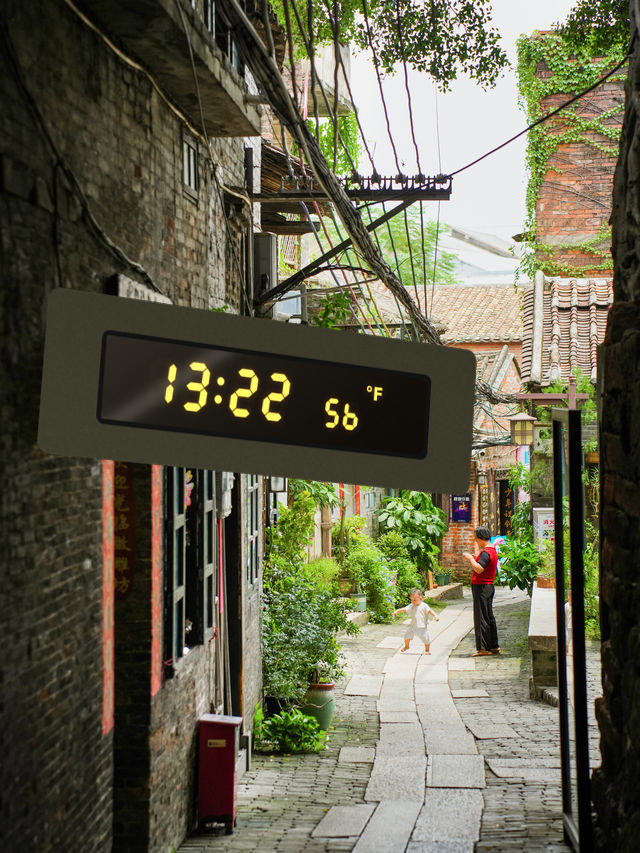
13:22
